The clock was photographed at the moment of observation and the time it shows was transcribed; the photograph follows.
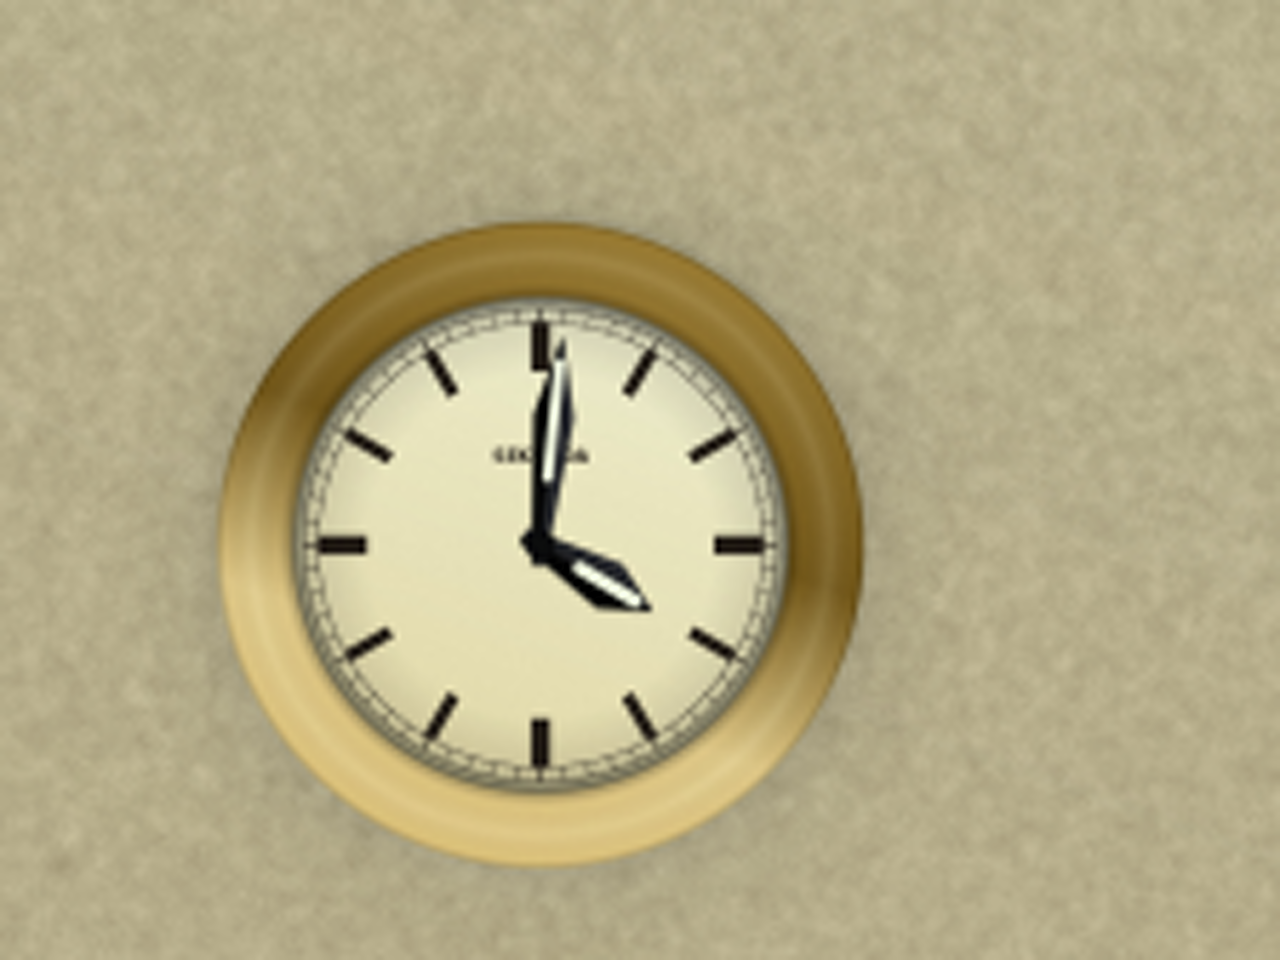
4:01
